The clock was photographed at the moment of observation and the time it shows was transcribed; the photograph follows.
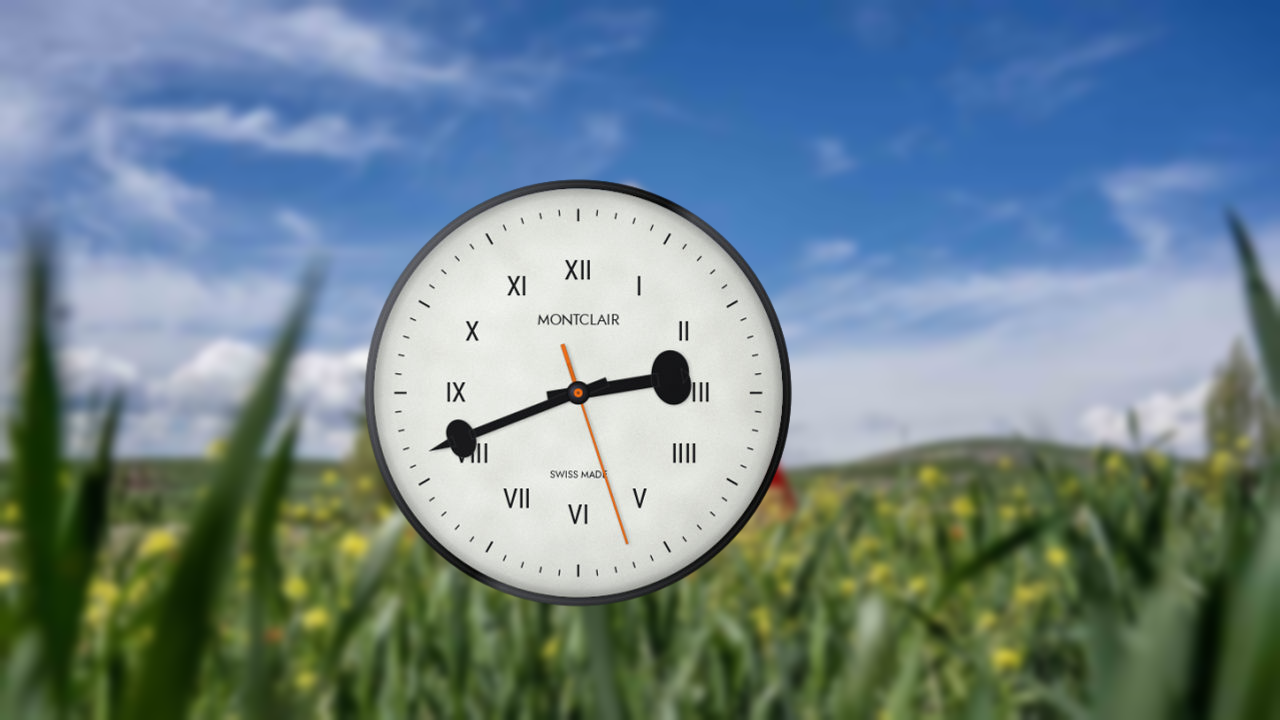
2:41:27
